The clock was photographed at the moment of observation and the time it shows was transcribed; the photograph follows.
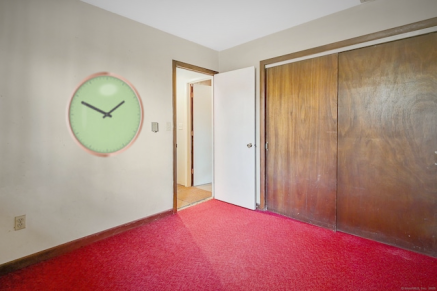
1:49
